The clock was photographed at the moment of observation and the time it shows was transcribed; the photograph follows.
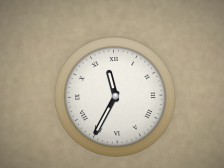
11:35
